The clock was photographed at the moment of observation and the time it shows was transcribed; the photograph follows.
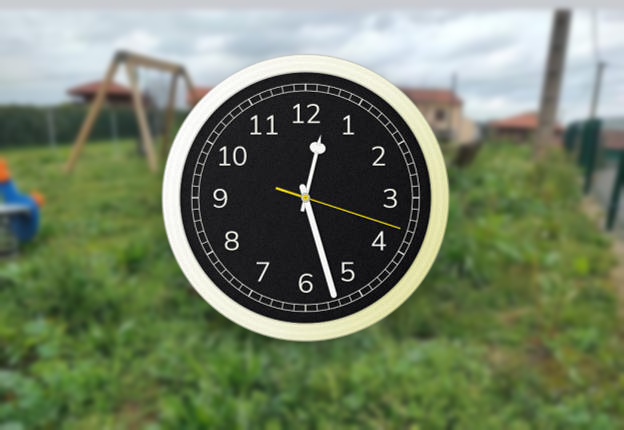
12:27:18
